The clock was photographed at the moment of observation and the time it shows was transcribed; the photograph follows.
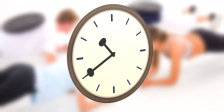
10:40
